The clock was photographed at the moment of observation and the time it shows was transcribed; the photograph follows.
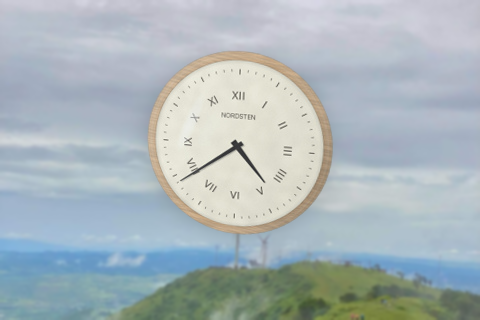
4:39
